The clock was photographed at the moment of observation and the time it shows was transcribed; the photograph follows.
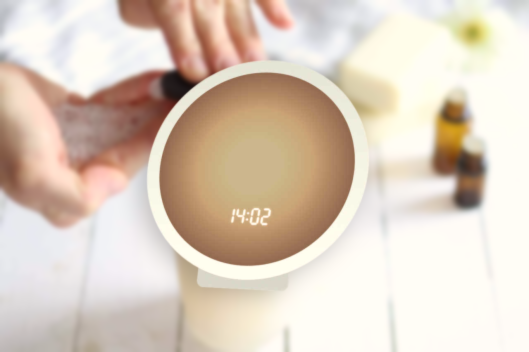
14:02
